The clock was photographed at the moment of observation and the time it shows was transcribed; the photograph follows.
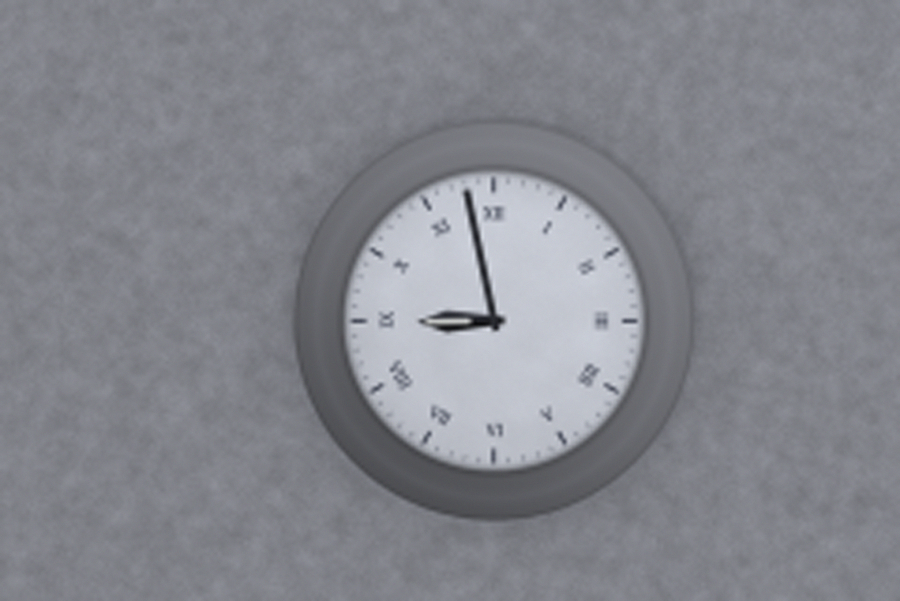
8:58
